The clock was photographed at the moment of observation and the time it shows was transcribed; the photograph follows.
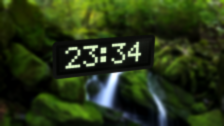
23:34
